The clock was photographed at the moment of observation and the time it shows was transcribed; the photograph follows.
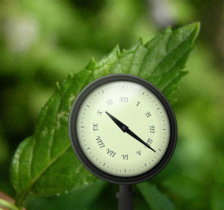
10:21
